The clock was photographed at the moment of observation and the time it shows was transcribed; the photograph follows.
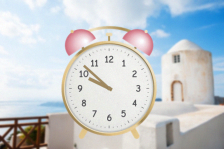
9:52
